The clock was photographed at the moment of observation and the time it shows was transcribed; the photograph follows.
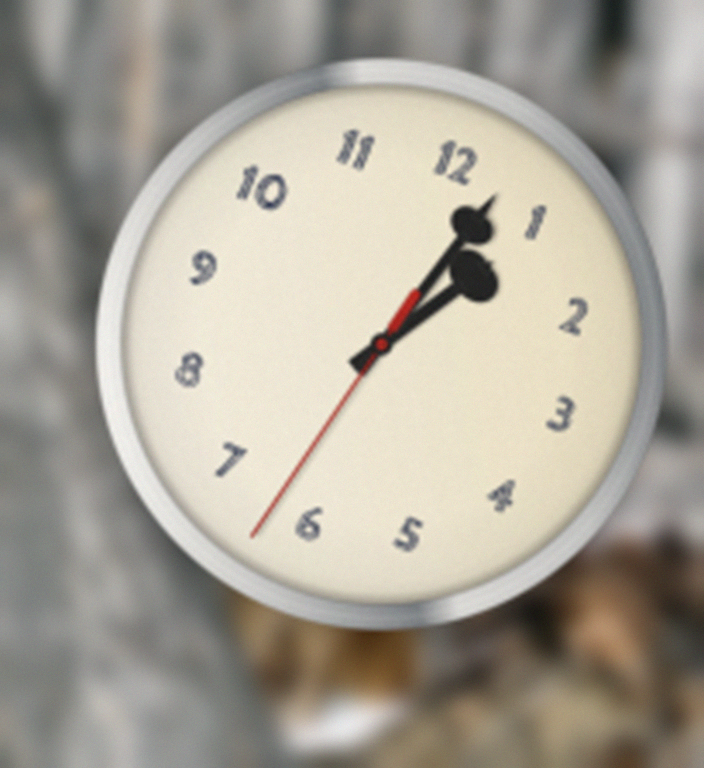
1:02:32
